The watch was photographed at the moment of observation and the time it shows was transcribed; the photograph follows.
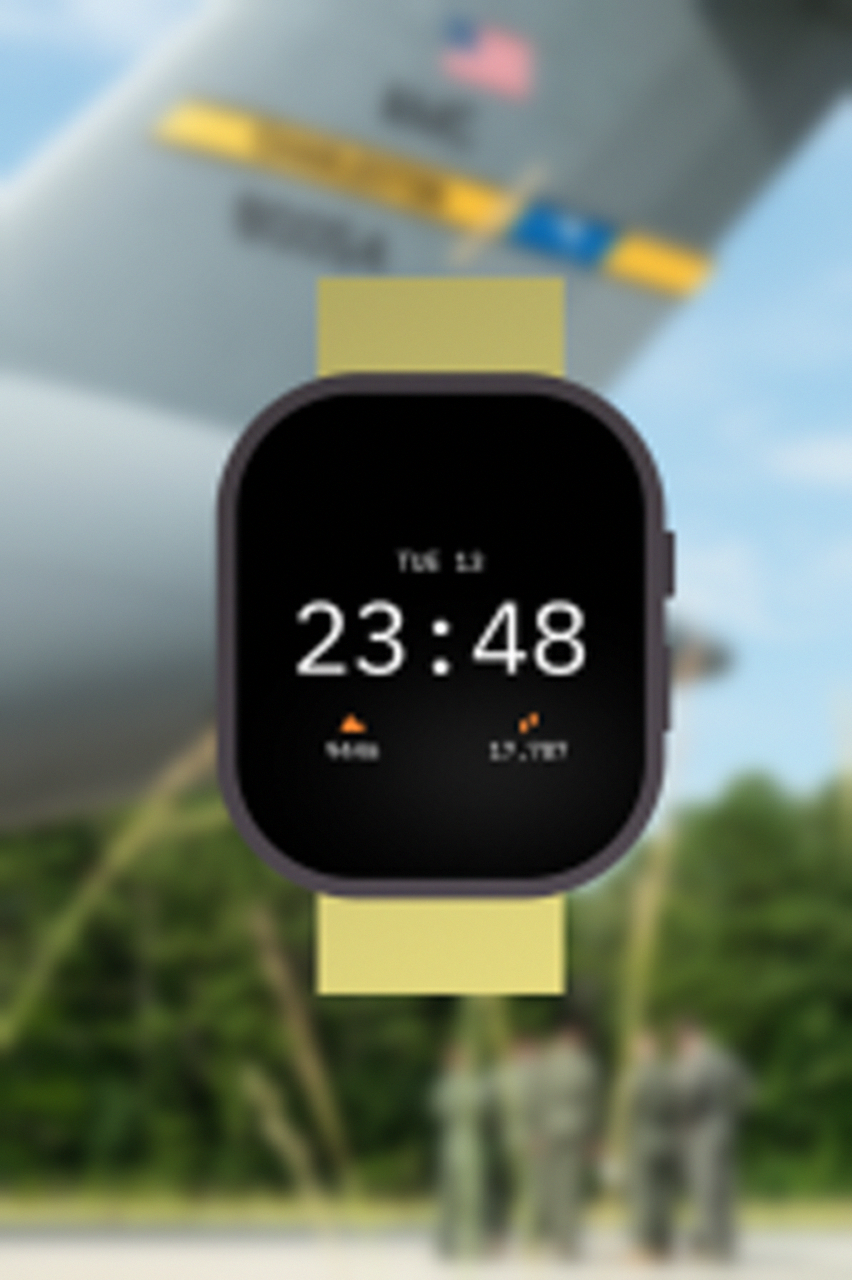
23:48
